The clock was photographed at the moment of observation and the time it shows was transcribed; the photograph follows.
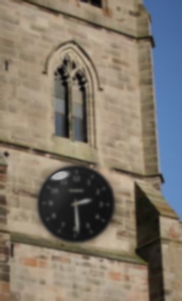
2:29
